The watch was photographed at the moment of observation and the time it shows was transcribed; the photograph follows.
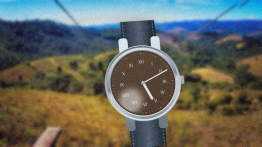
5:11
